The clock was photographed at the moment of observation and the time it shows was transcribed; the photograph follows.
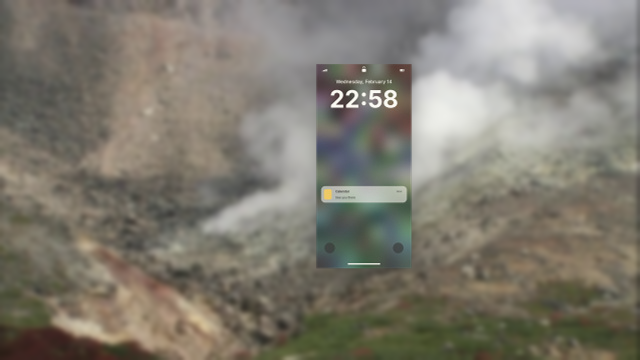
22:58
